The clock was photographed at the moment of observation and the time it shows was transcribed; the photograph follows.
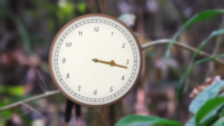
3:17
